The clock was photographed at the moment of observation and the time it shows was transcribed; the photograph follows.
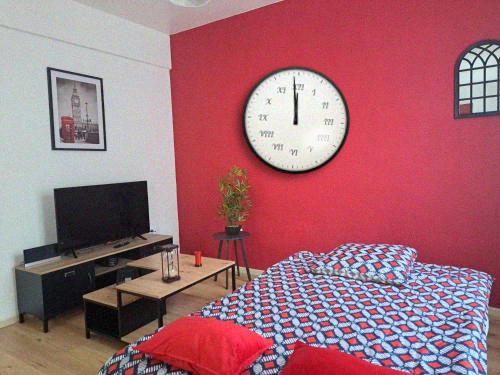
11:59
